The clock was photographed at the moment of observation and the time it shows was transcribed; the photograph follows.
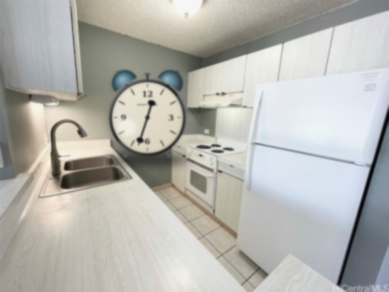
12:33
